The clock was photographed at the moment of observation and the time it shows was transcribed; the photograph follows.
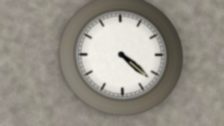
4:22
